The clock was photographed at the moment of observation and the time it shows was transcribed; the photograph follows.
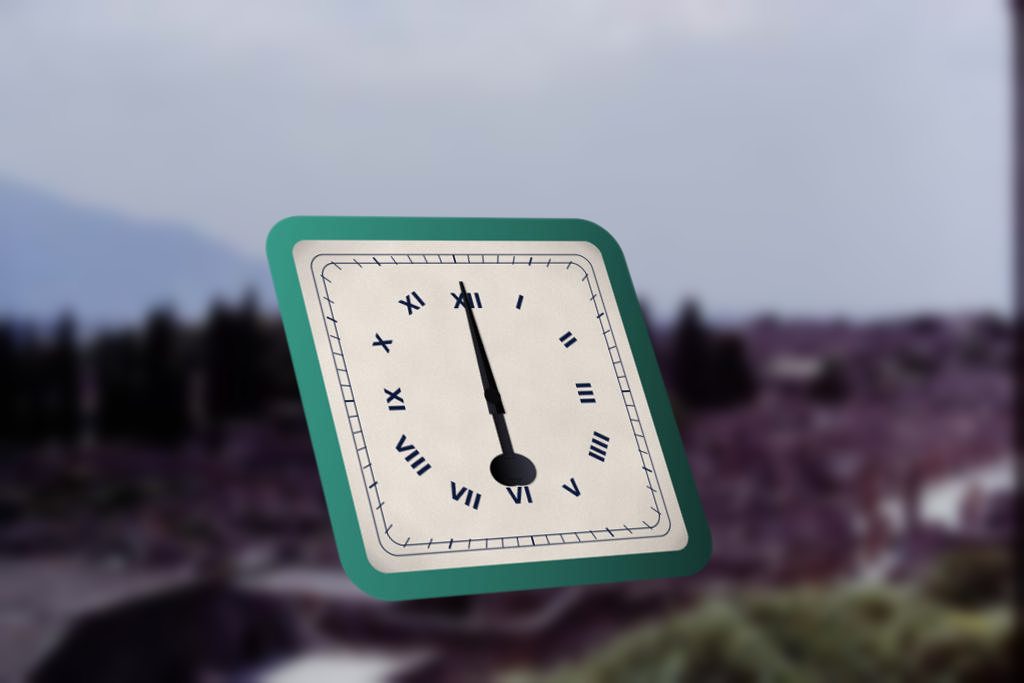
6:00
